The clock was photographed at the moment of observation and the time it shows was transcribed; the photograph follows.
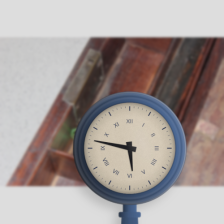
5:47
